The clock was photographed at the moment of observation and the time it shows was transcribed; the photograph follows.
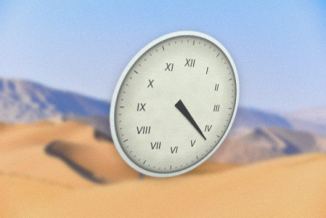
4:22
